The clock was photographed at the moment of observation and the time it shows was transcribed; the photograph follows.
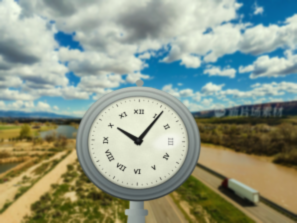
10:06
